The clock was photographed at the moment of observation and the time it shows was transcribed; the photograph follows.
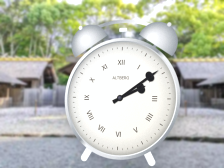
2:09
